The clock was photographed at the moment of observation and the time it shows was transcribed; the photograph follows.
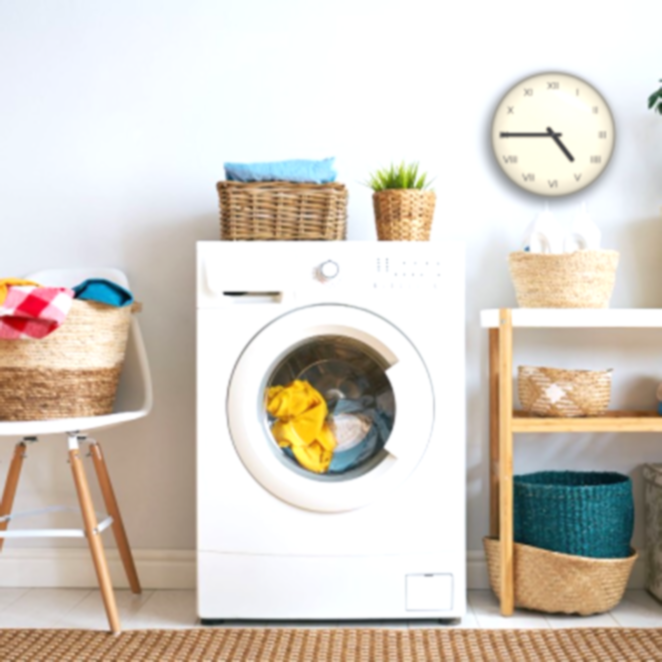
4:45
